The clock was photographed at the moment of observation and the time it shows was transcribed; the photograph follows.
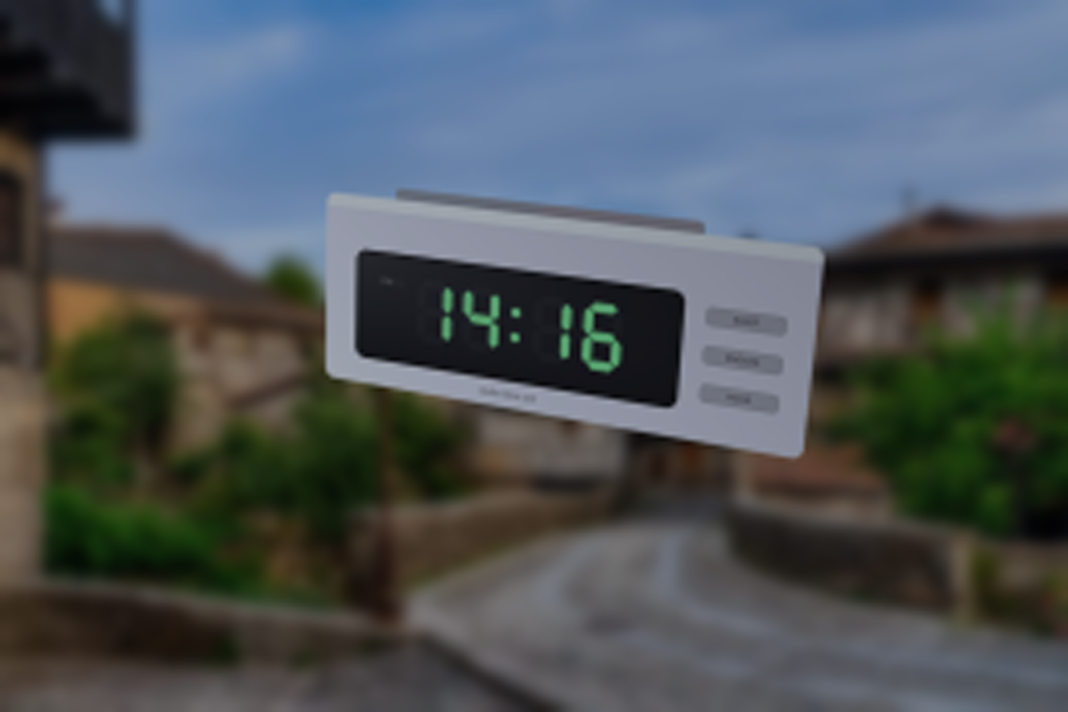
14:16
